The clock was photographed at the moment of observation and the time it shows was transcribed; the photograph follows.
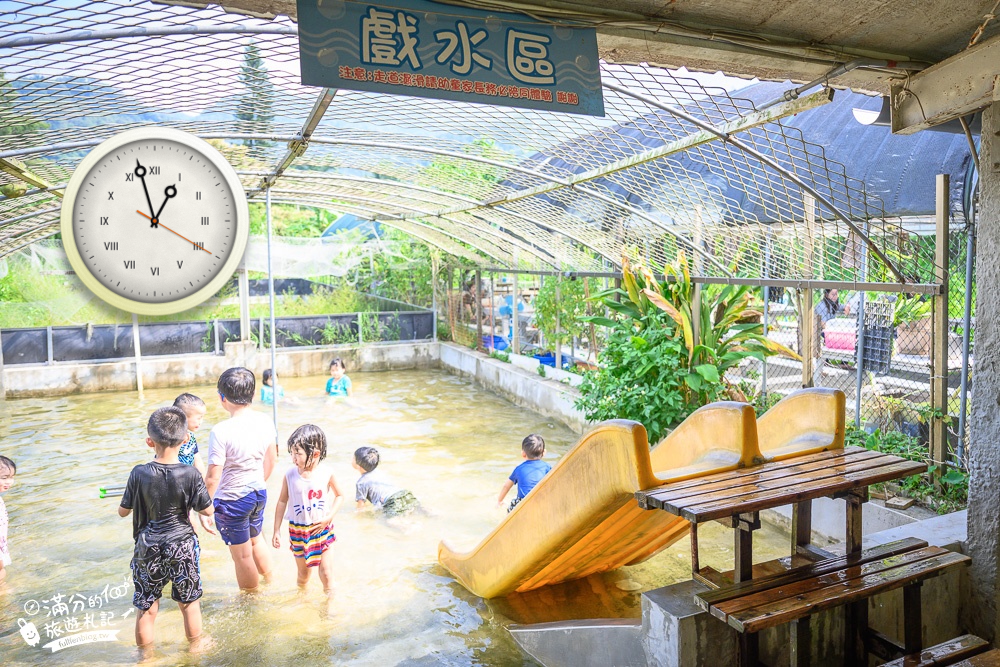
12:57:20
